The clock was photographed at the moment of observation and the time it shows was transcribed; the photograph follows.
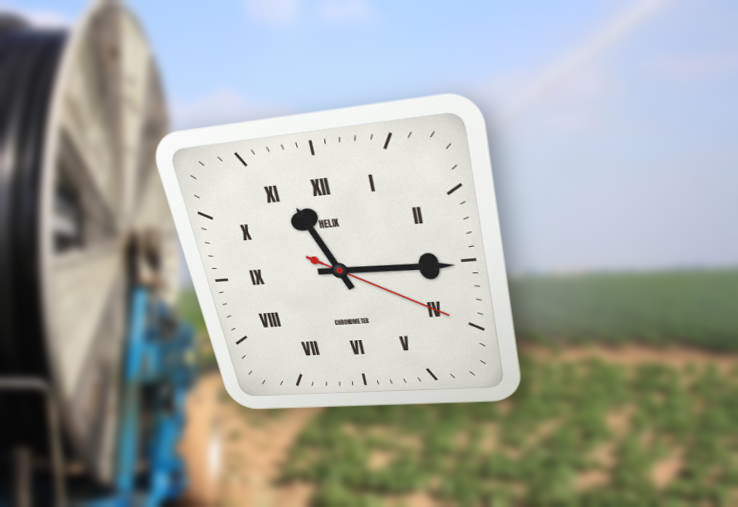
11:15:20
